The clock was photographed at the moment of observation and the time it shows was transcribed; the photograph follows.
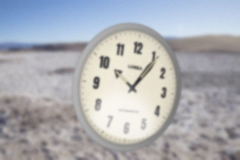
10:06
